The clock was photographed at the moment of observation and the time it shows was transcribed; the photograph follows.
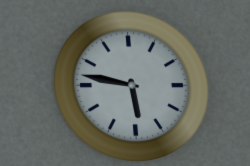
5:47
